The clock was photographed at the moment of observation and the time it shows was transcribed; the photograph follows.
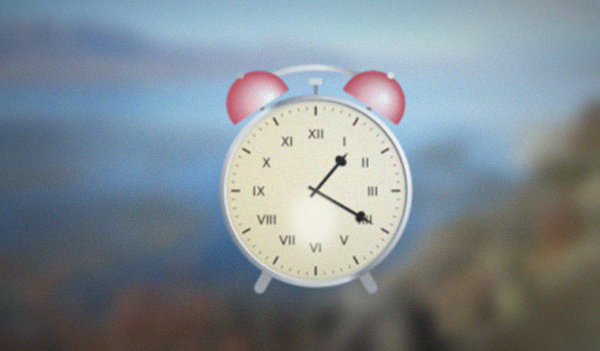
1:20
